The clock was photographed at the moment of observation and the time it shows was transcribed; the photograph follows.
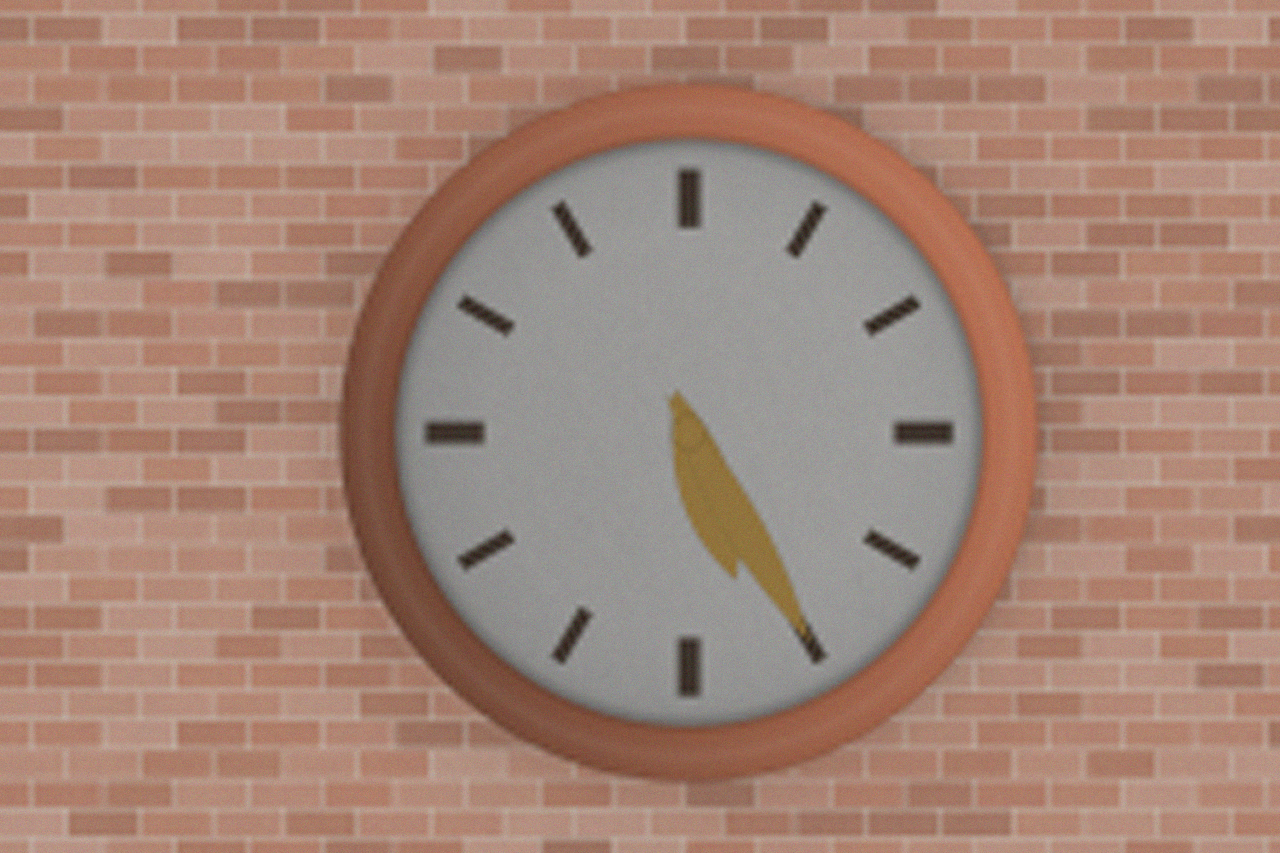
5:25
